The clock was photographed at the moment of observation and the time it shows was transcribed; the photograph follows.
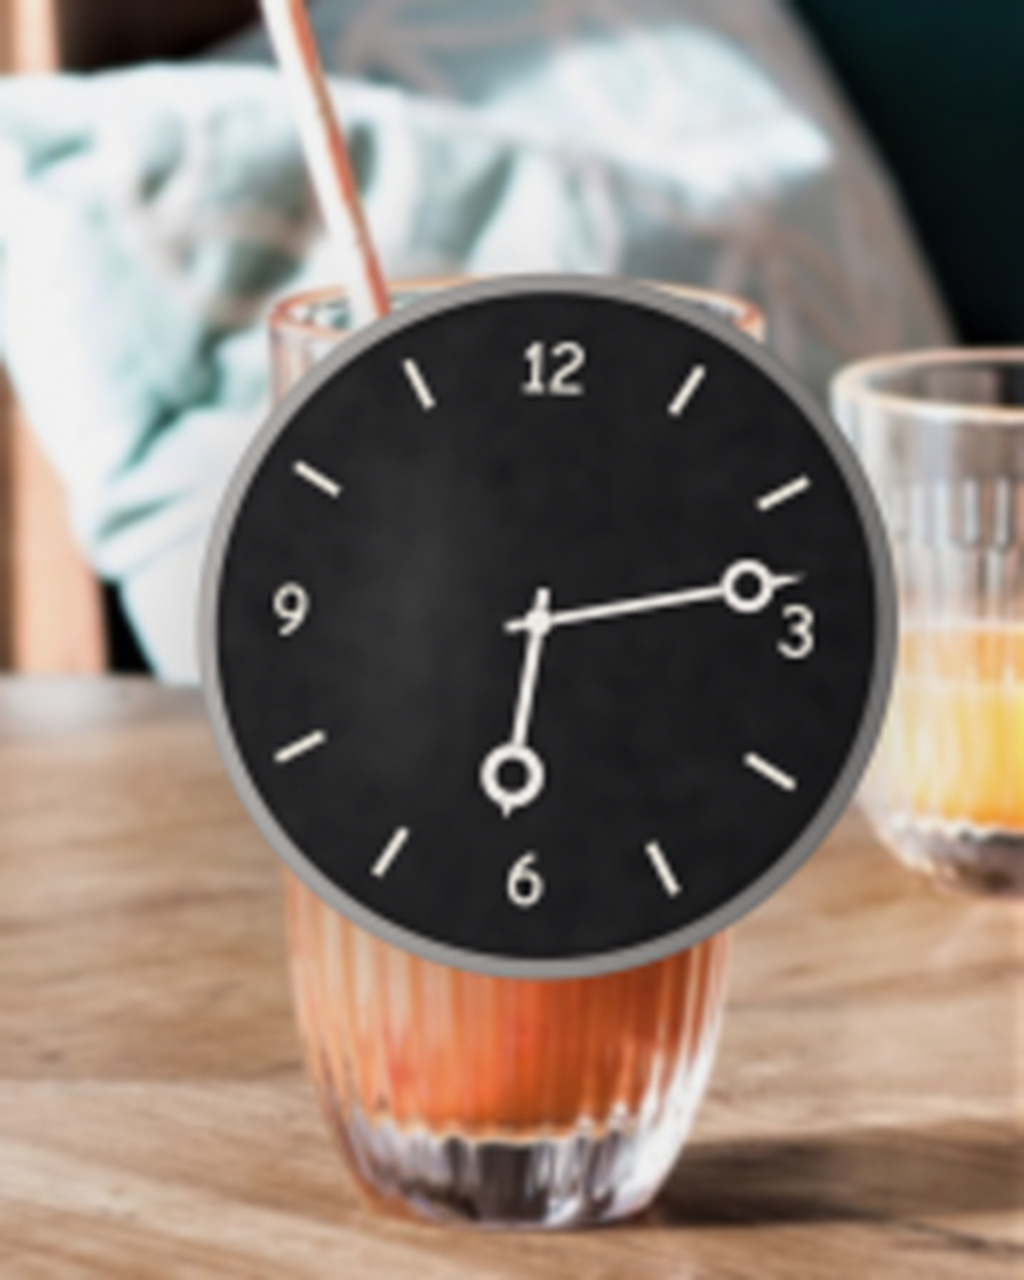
6:13
